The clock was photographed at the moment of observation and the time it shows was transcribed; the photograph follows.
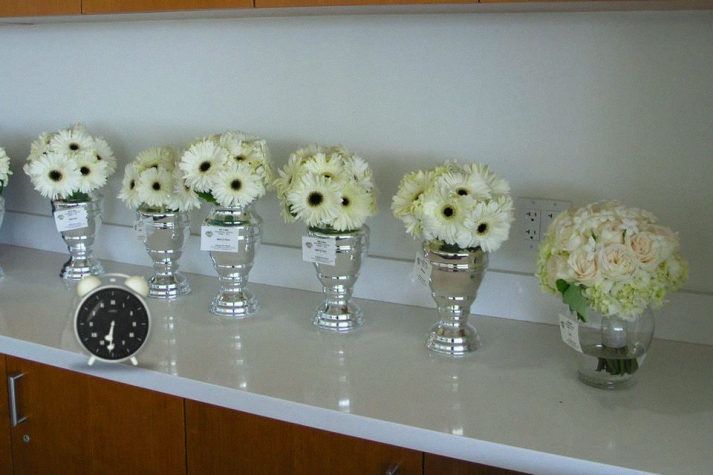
6:31
